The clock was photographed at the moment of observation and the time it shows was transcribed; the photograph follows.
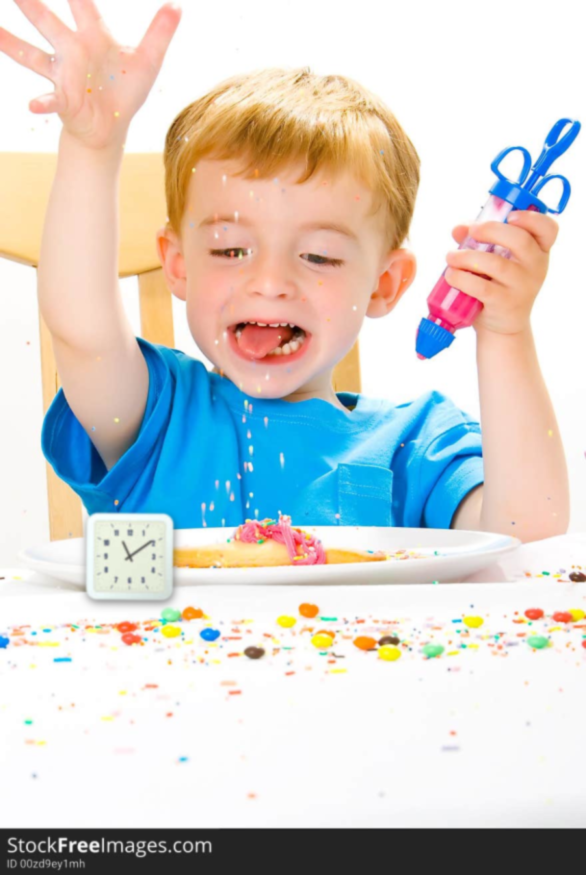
11:09
